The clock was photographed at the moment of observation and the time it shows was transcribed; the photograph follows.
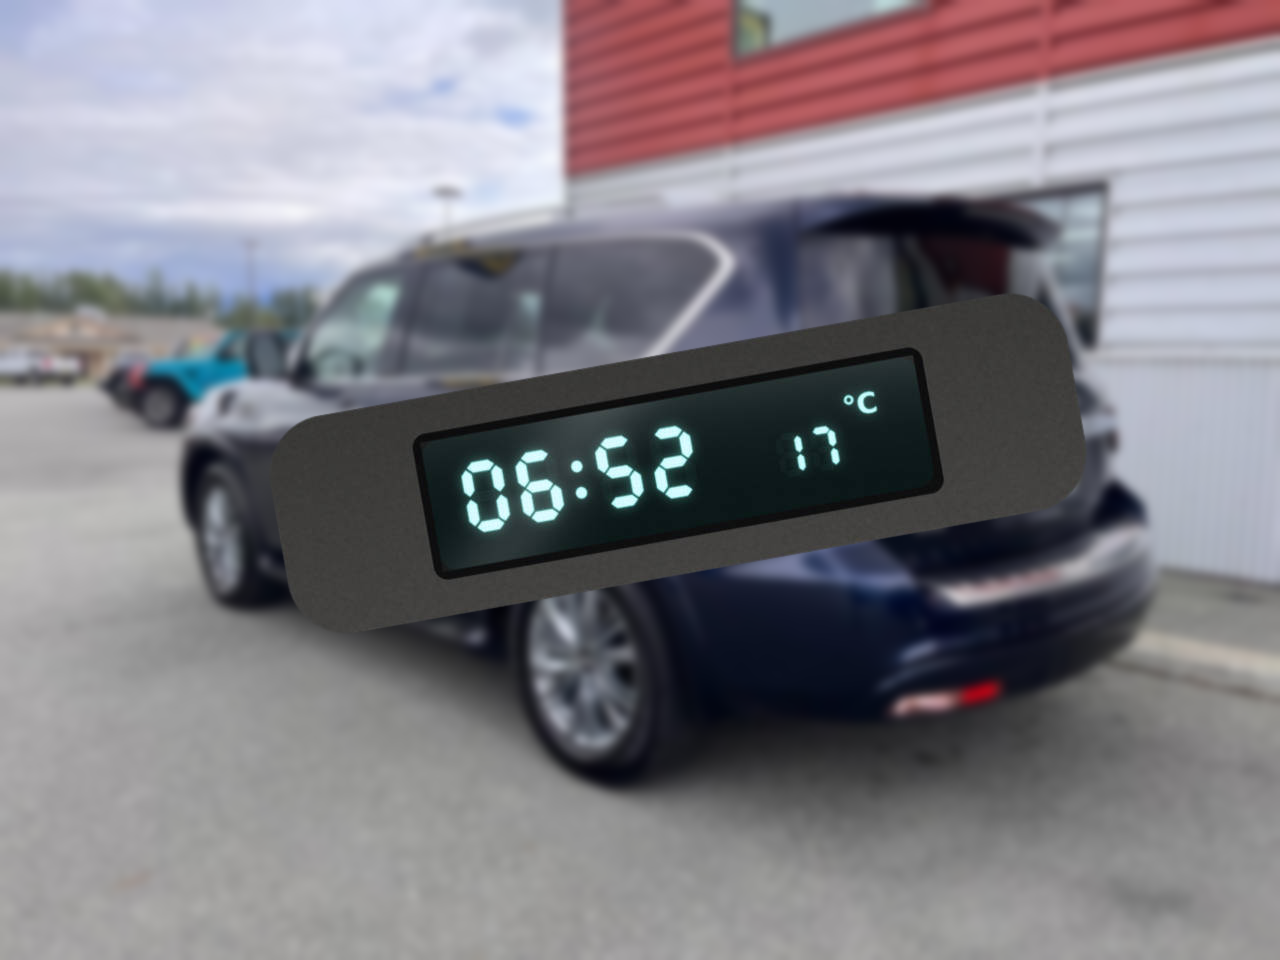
6:52
